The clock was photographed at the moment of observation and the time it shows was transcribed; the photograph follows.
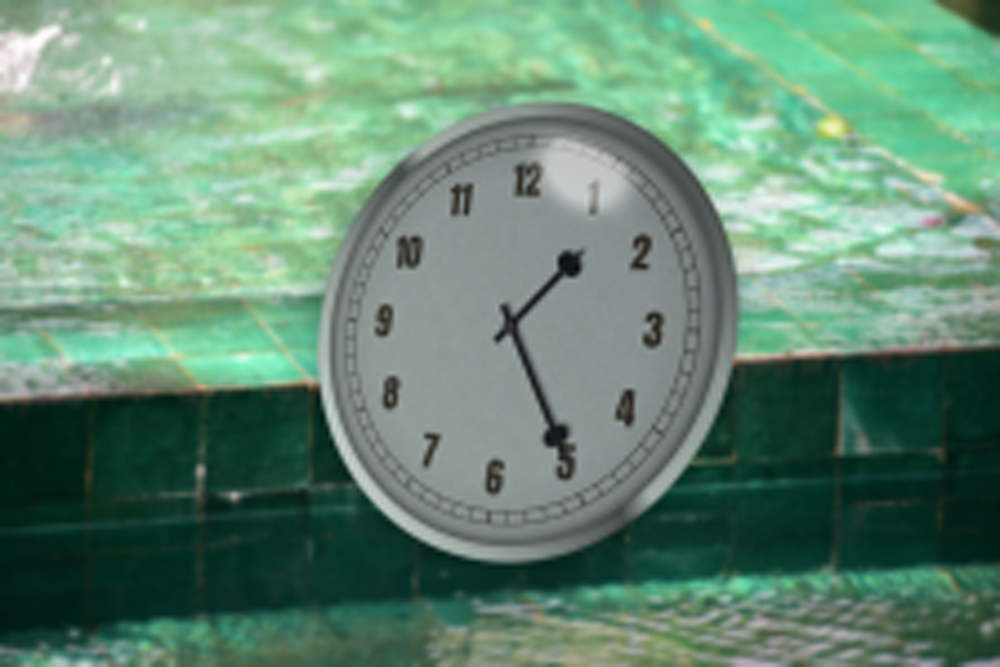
1:25
